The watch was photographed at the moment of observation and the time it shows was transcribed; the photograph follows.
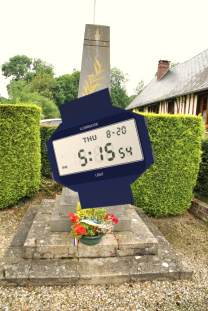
5:15:54
